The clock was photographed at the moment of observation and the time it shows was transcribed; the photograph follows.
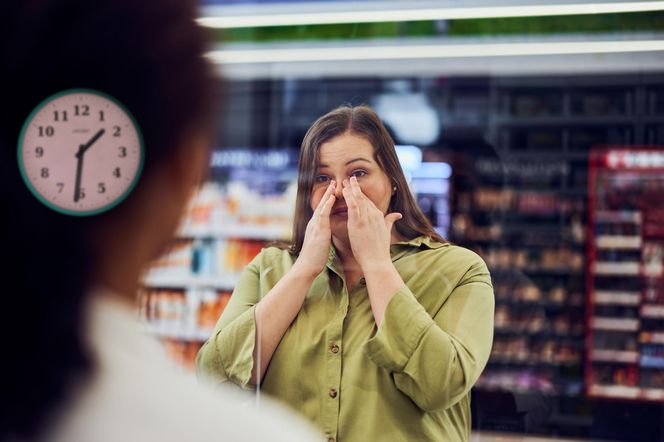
1:31
